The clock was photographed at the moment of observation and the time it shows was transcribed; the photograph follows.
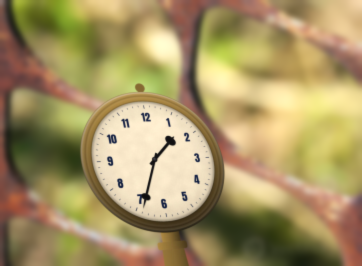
1:34
